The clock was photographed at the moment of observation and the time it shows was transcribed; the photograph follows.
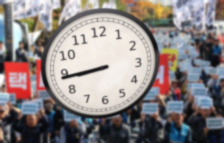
8:44
